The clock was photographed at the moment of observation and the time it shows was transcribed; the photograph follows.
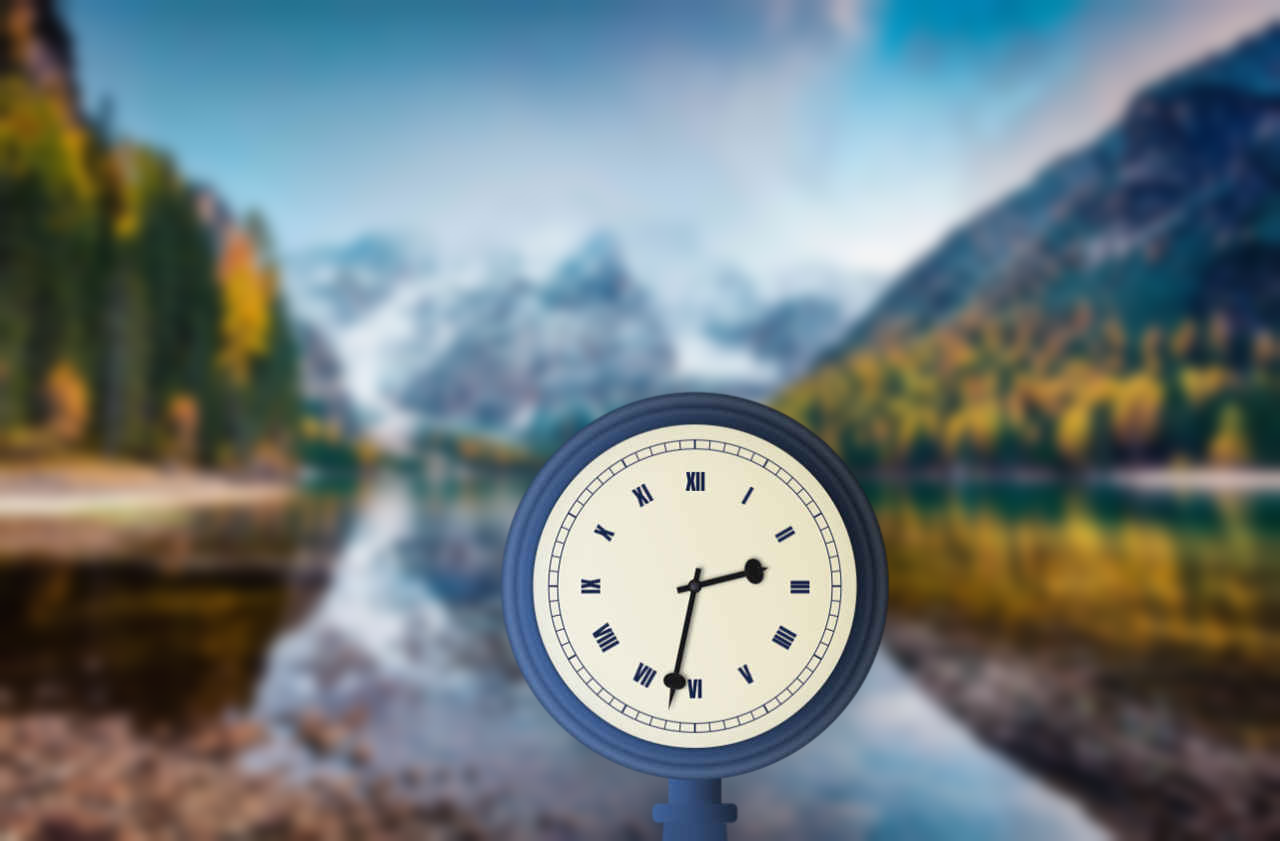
2:32
